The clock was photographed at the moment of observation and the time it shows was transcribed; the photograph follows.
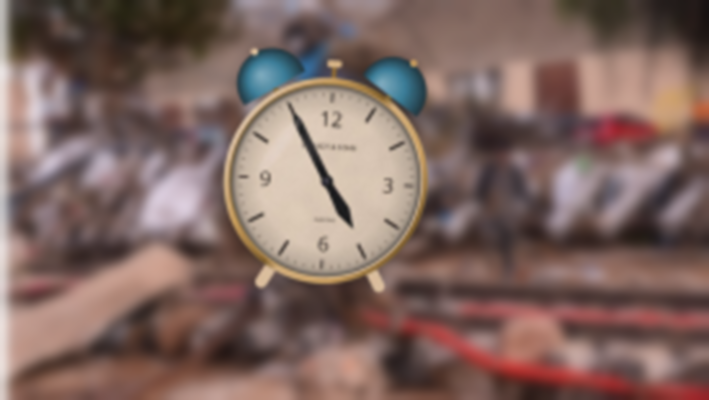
4:55
